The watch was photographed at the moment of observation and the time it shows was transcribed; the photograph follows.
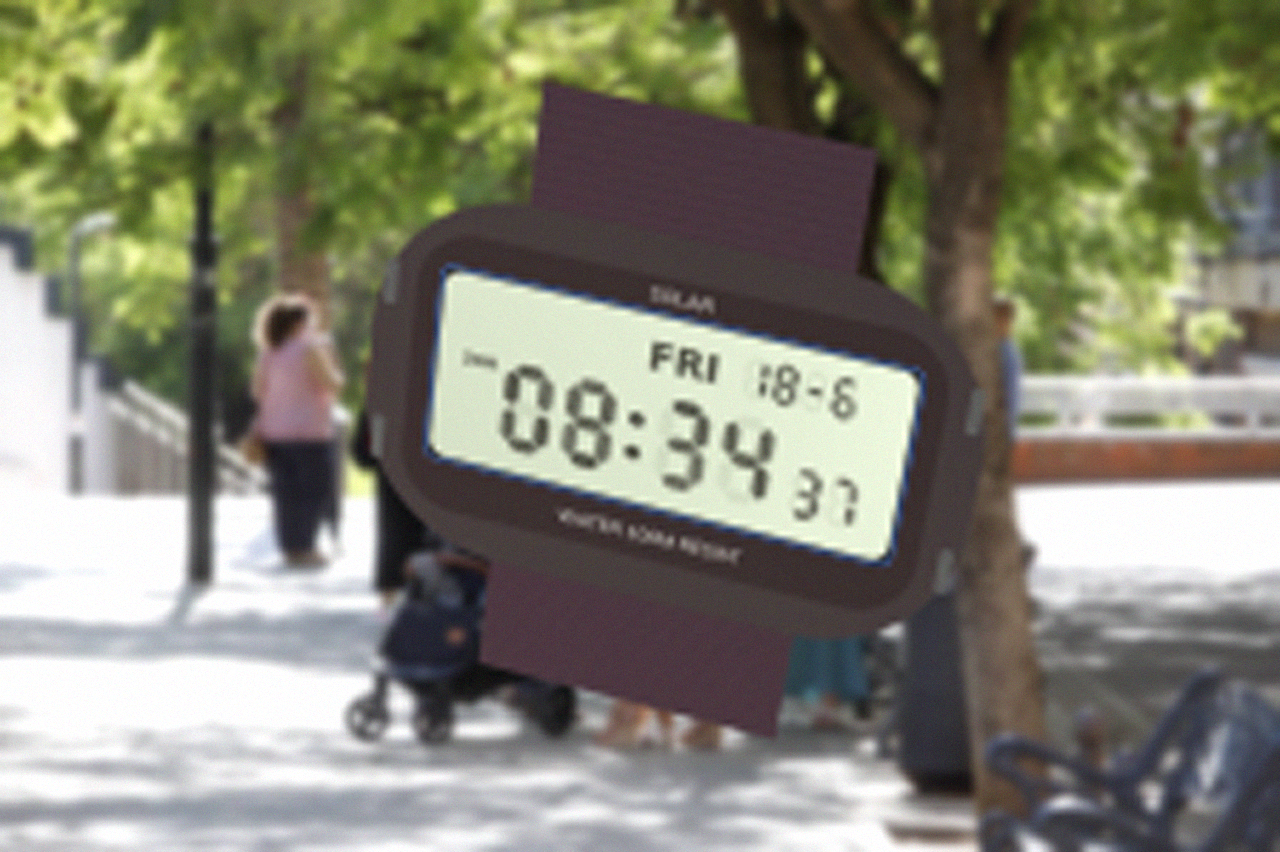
8:34:37
